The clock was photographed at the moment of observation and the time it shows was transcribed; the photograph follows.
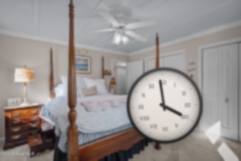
3:59
